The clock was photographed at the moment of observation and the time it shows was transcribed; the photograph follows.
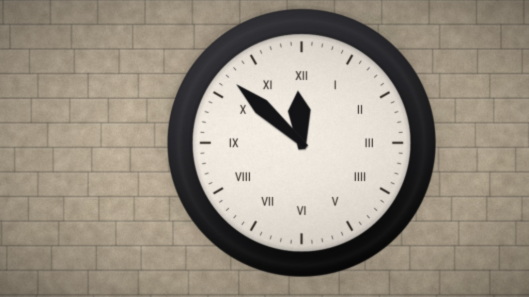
11:52
